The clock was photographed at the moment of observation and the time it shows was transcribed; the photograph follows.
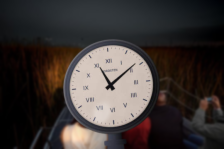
11:09
